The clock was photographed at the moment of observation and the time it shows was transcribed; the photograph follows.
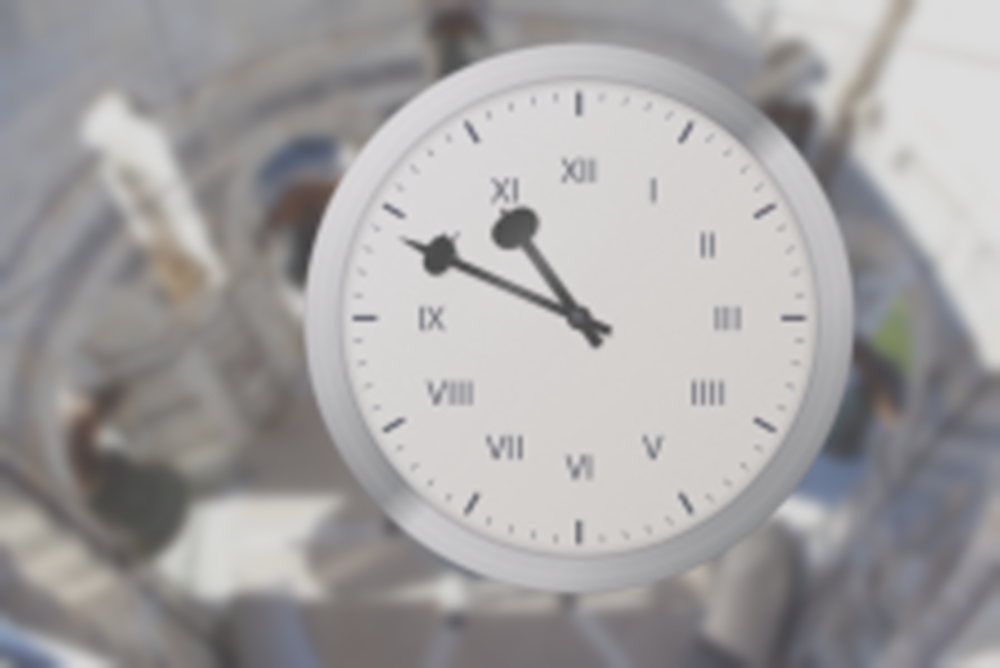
10:49
